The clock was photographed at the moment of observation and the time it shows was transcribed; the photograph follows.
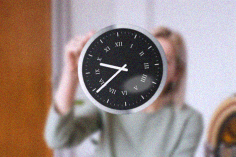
9:39
